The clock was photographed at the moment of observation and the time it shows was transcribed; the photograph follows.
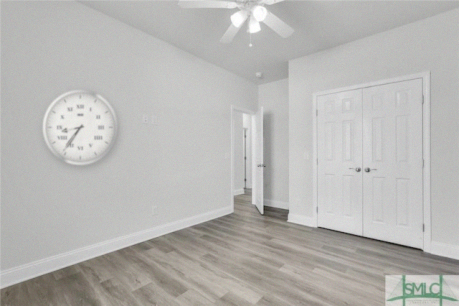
8:36
